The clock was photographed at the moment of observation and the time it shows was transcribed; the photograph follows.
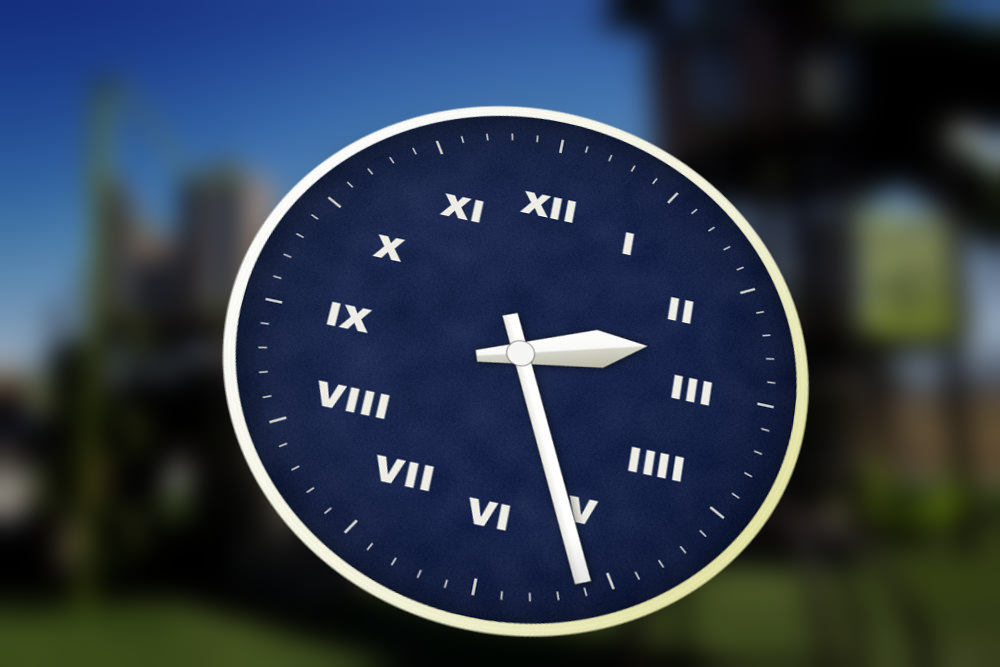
2:26
